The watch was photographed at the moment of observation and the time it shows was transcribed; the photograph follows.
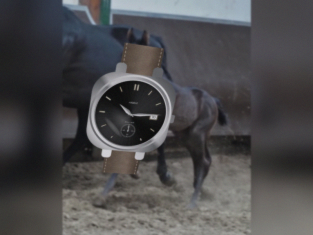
10:14
